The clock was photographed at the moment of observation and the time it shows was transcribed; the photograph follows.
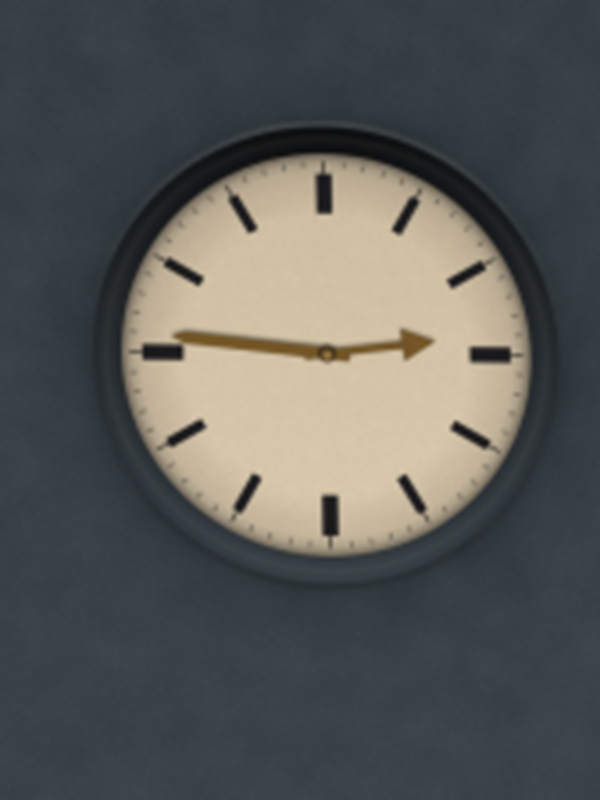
2:46
